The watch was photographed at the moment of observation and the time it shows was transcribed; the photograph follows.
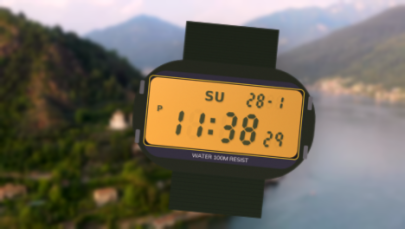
11:38:29
